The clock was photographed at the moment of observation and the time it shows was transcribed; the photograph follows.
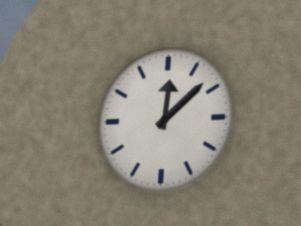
12:08
